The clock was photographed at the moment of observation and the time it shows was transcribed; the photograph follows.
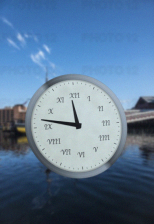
11:47
